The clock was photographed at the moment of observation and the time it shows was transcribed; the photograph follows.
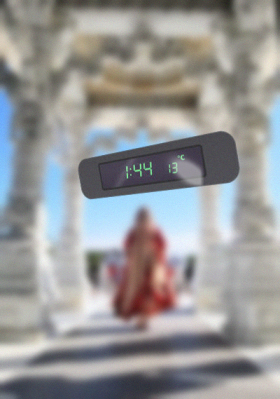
1:44
